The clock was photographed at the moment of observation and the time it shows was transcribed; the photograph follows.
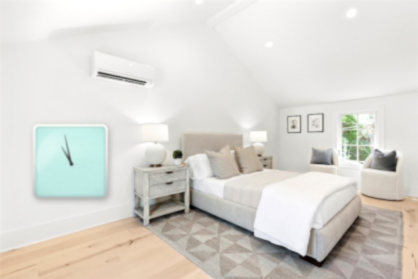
10:58
